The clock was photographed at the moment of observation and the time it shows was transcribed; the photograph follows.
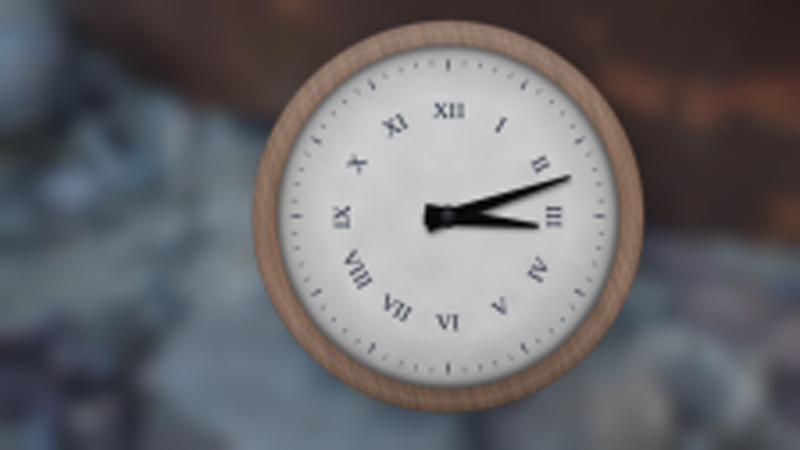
3:12
